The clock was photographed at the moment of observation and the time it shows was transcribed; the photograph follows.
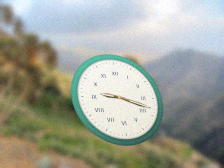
9:18
